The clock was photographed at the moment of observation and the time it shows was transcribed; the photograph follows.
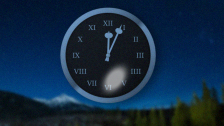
12:04
